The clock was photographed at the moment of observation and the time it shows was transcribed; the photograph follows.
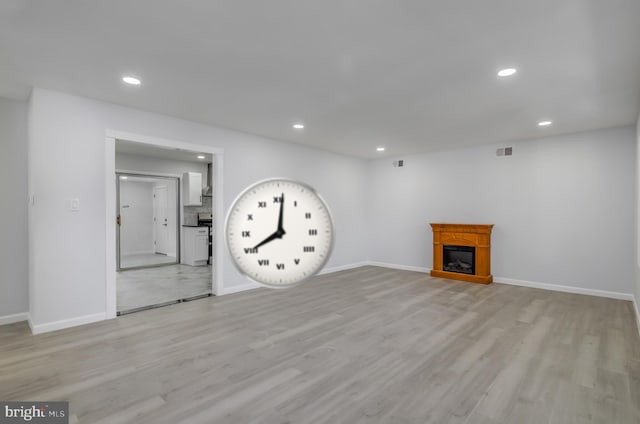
8:01
